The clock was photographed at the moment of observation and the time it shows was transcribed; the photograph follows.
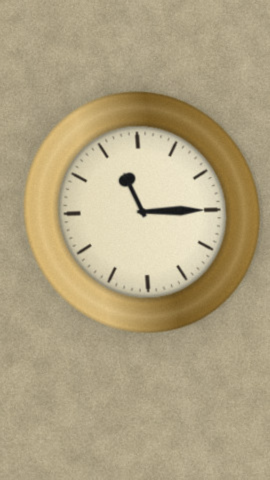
11:15
